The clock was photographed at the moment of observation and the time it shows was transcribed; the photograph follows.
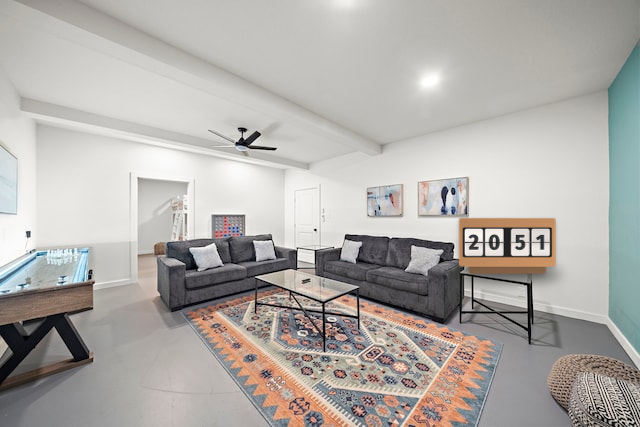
20:51
